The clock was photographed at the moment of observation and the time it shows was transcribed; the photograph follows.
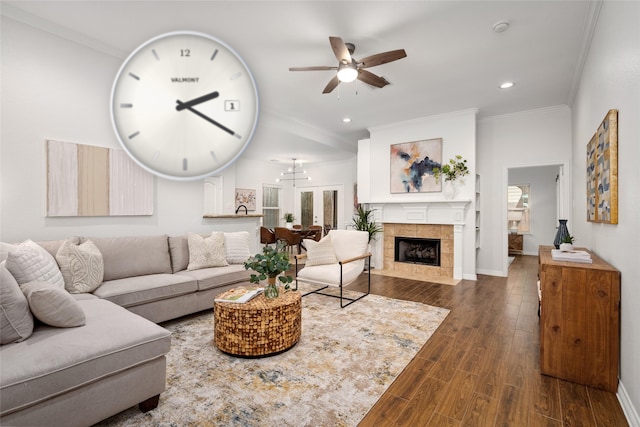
2:20
